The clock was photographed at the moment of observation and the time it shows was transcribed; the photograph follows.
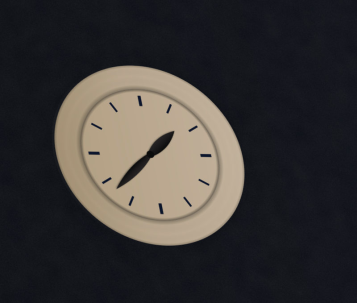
1:38
